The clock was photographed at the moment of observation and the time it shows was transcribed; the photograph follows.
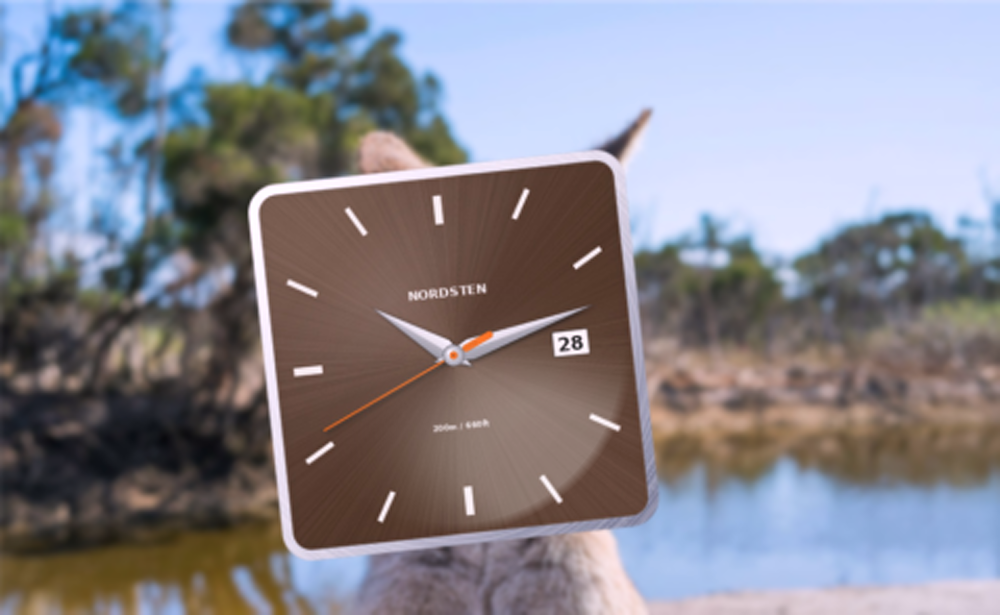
10:12:41
